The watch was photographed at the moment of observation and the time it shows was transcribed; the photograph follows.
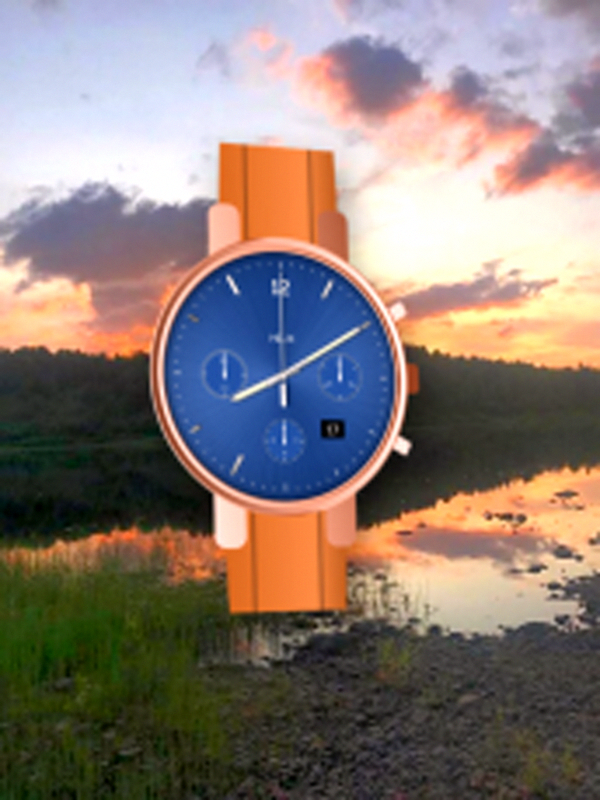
8:10
